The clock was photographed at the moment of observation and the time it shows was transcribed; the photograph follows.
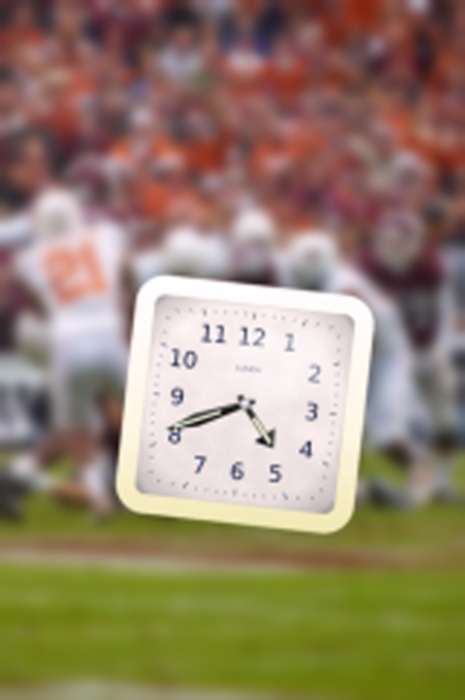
4:41
